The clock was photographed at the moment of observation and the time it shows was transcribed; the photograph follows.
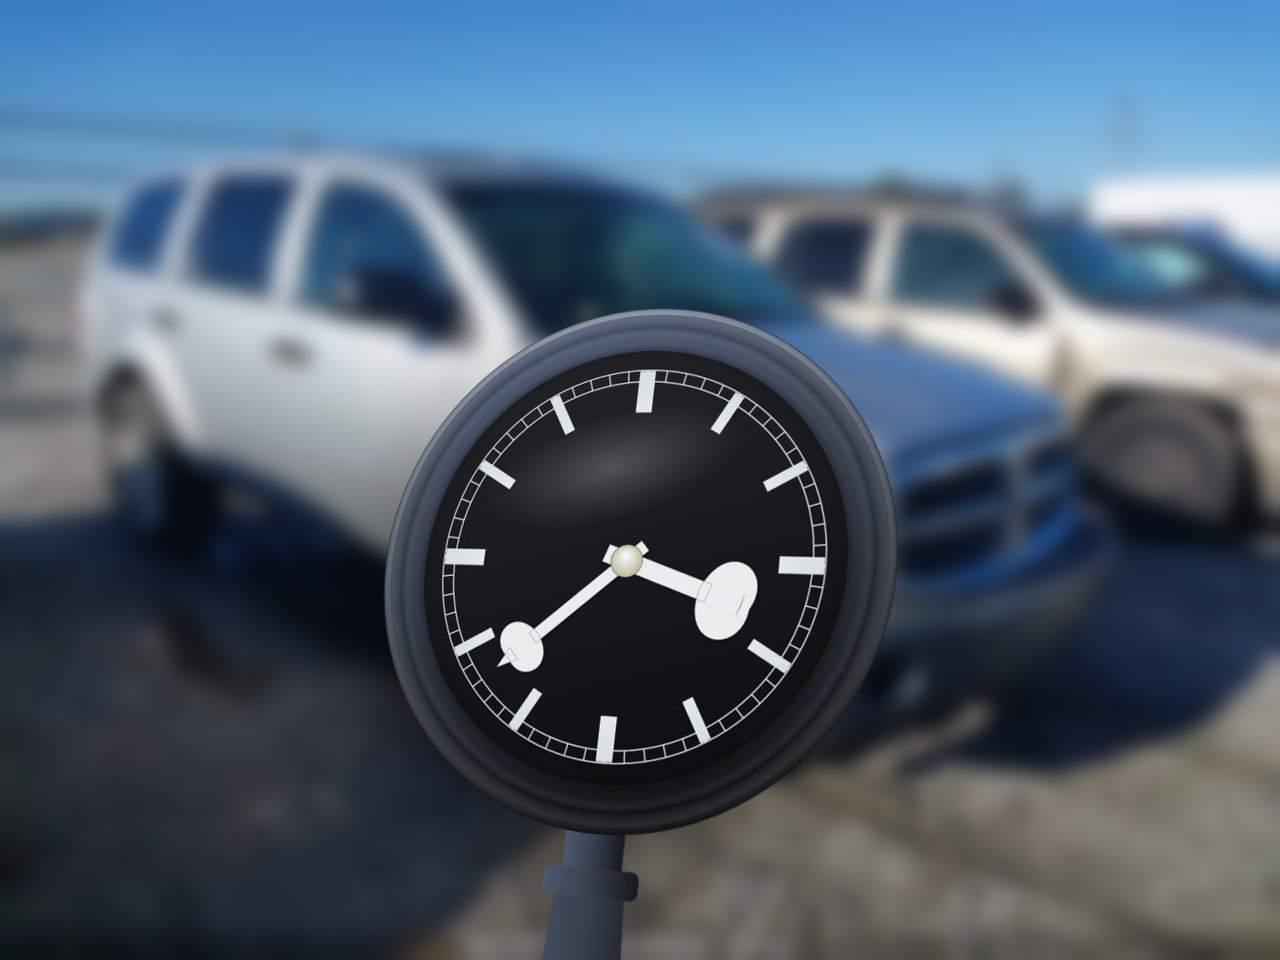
3:38
